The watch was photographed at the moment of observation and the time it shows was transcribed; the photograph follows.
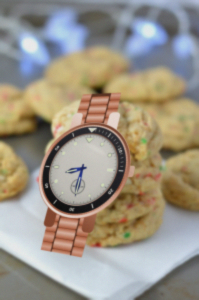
8:30
